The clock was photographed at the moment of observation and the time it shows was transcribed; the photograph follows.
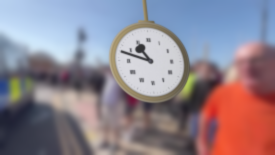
10:48
